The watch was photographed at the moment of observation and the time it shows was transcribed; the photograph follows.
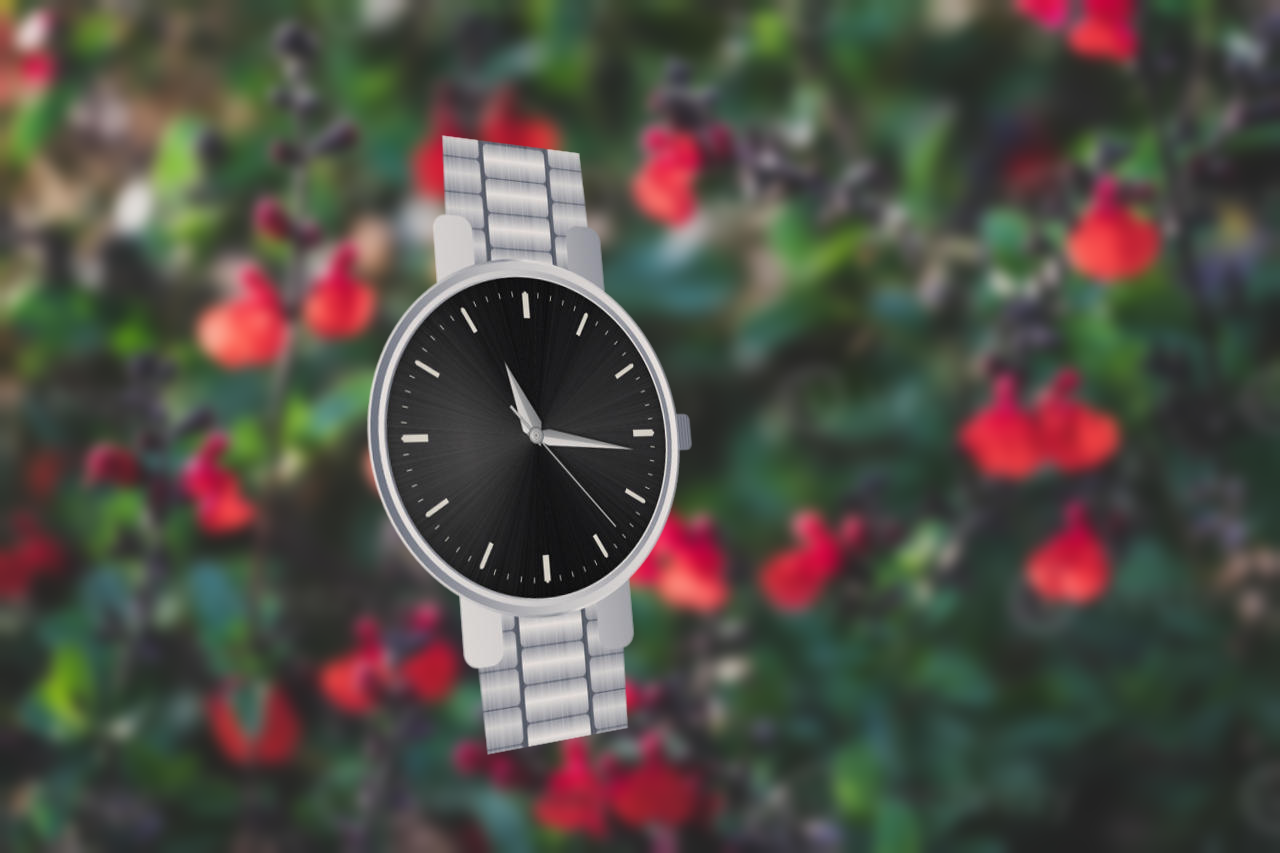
11:16:23
